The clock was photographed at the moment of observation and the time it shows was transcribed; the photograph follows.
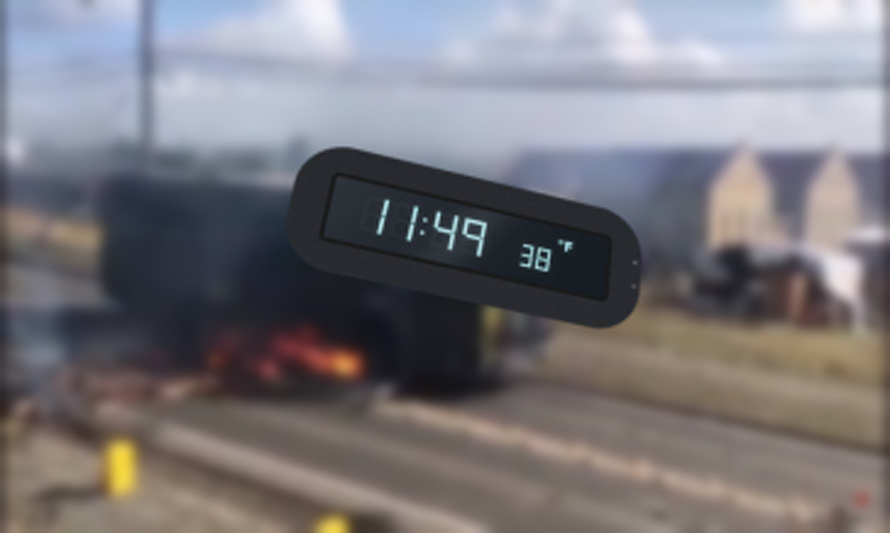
11:49
